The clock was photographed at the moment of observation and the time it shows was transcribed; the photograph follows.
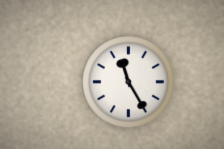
11:25
